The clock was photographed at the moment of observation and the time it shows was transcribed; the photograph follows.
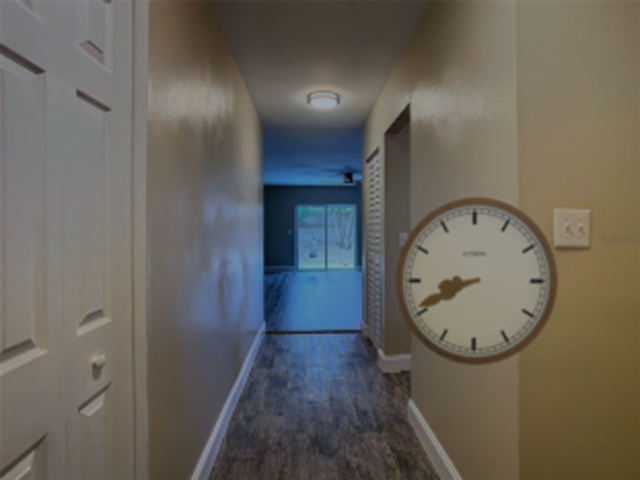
8:41
